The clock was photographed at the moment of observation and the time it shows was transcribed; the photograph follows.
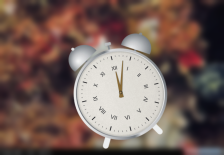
12:03
